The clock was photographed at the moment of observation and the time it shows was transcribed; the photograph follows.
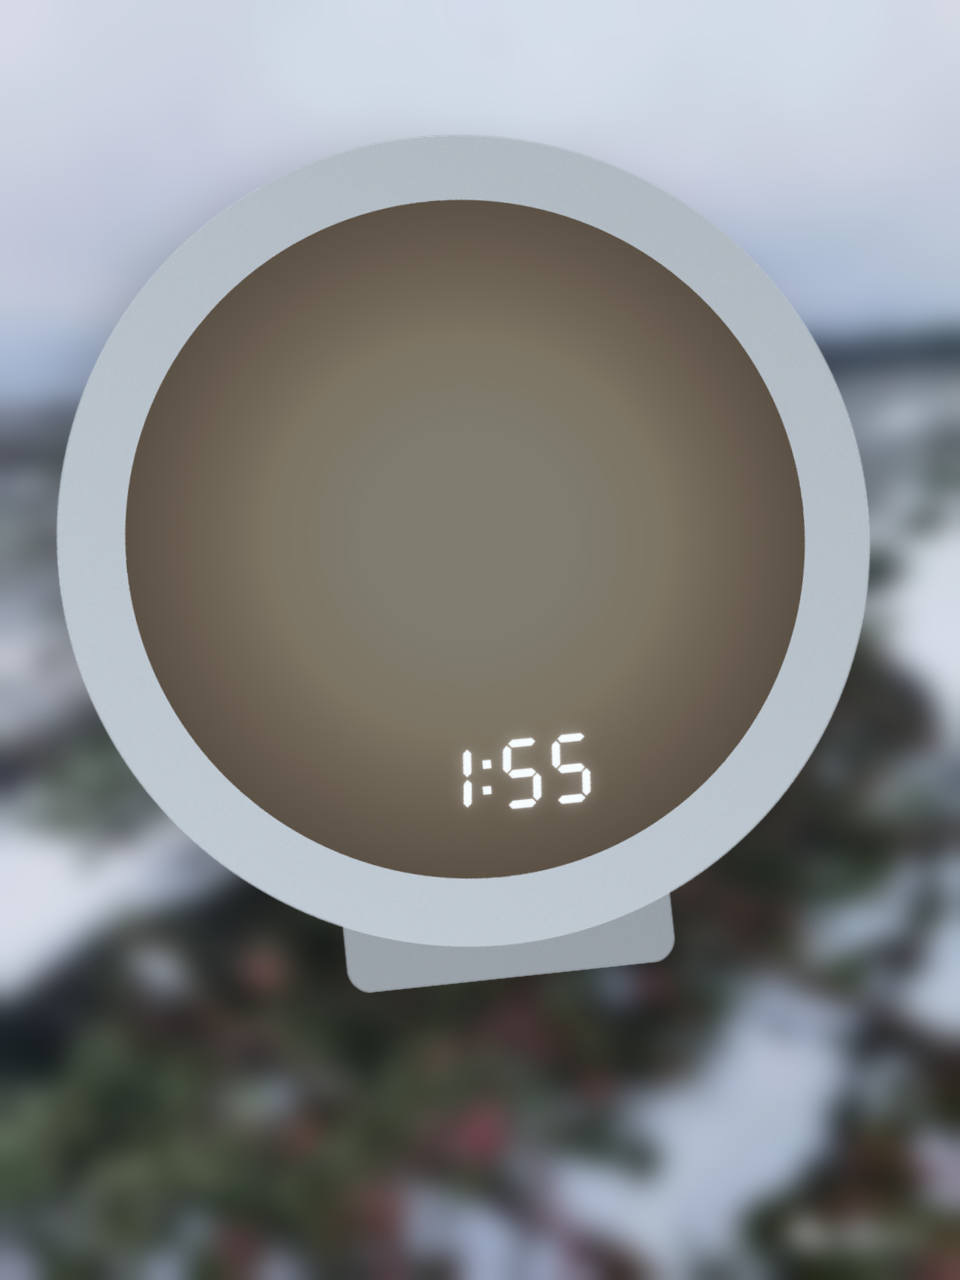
1:55
